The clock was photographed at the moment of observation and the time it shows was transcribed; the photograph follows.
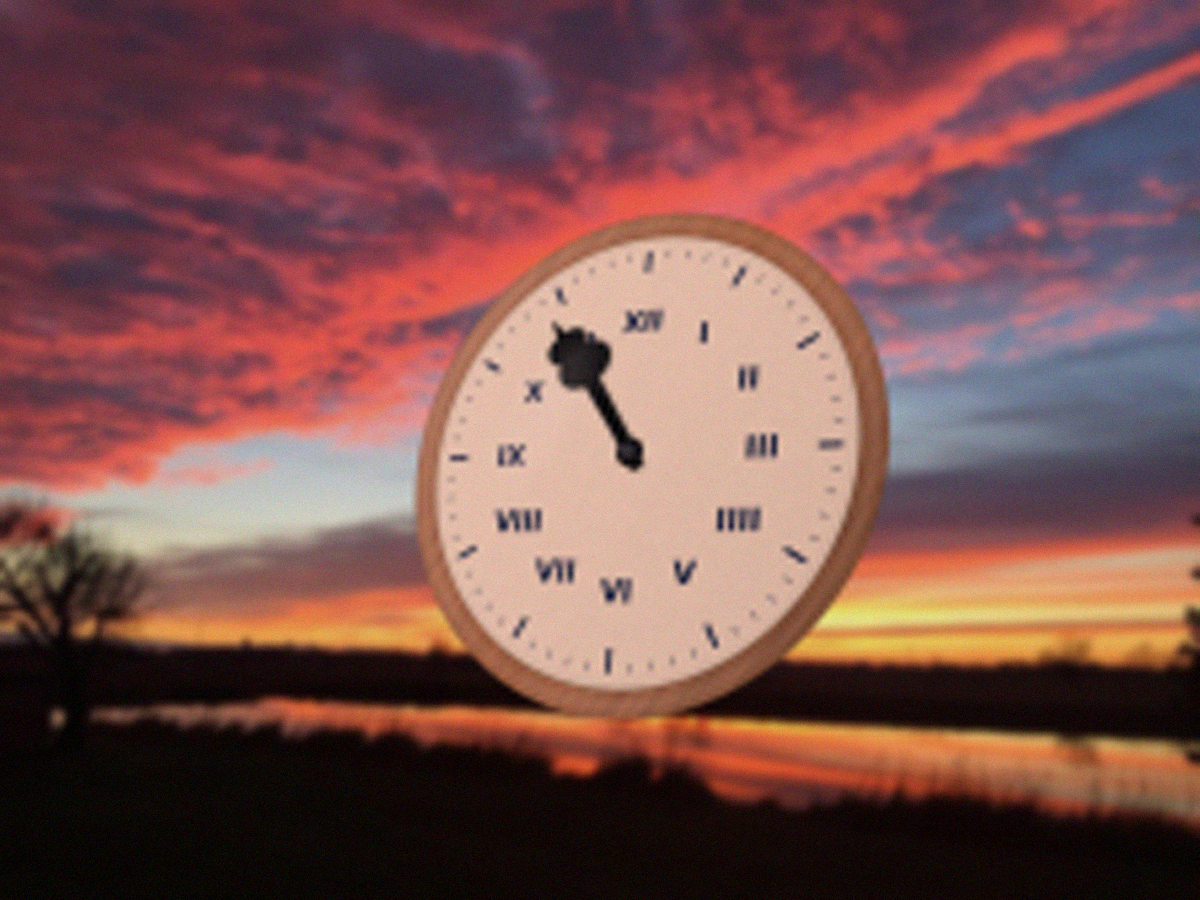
10:54
